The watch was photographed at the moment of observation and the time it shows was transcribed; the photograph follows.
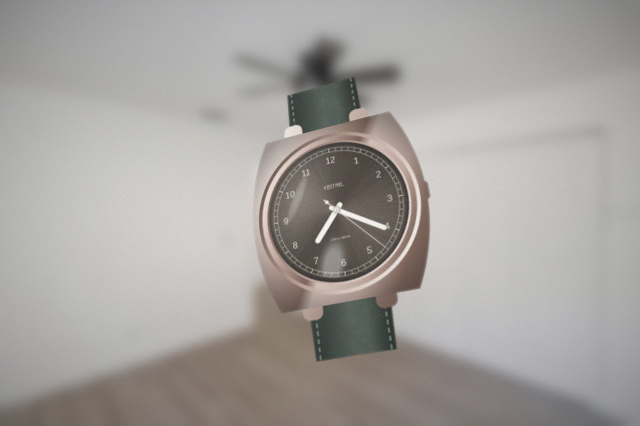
7:20:23
